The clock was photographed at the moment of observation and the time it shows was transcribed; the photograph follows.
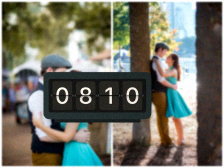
8:10
